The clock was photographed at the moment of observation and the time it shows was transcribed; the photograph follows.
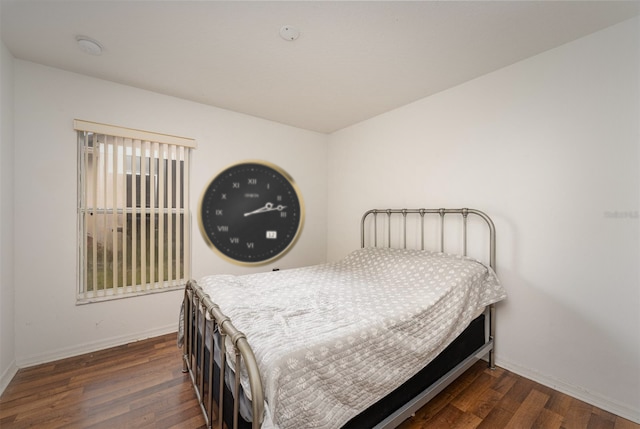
2:13
